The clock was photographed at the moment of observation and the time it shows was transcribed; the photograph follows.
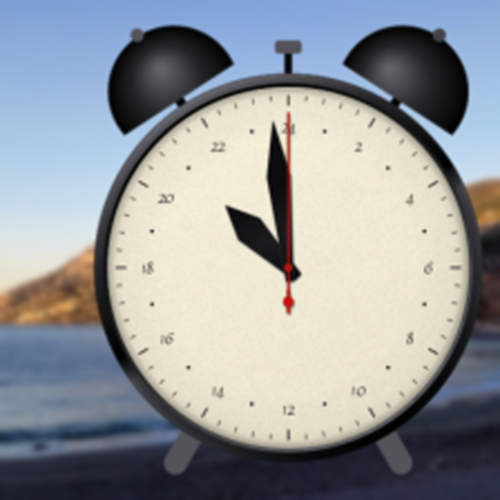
20:59:00
